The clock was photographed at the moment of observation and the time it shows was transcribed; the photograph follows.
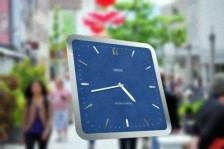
4:43
